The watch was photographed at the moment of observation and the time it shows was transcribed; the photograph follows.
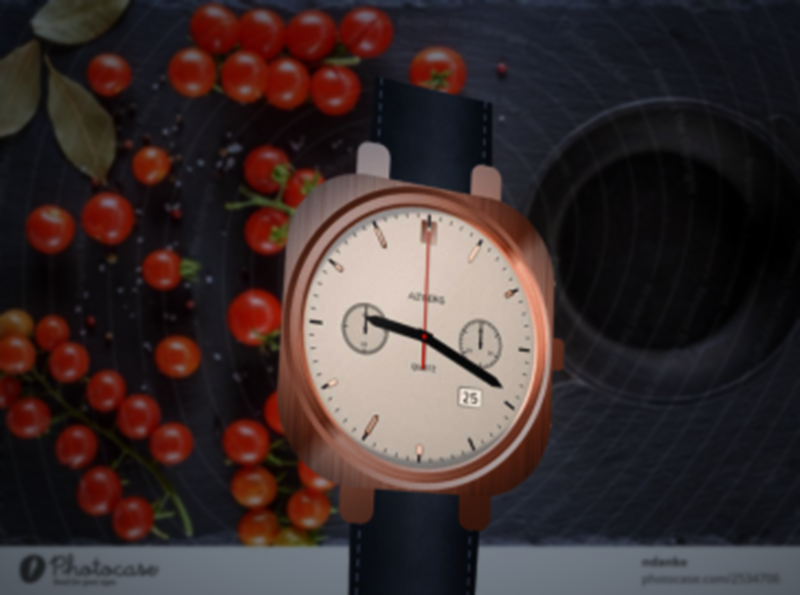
9:19
